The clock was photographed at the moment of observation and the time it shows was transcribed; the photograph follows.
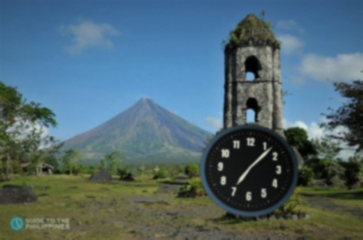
7:07
